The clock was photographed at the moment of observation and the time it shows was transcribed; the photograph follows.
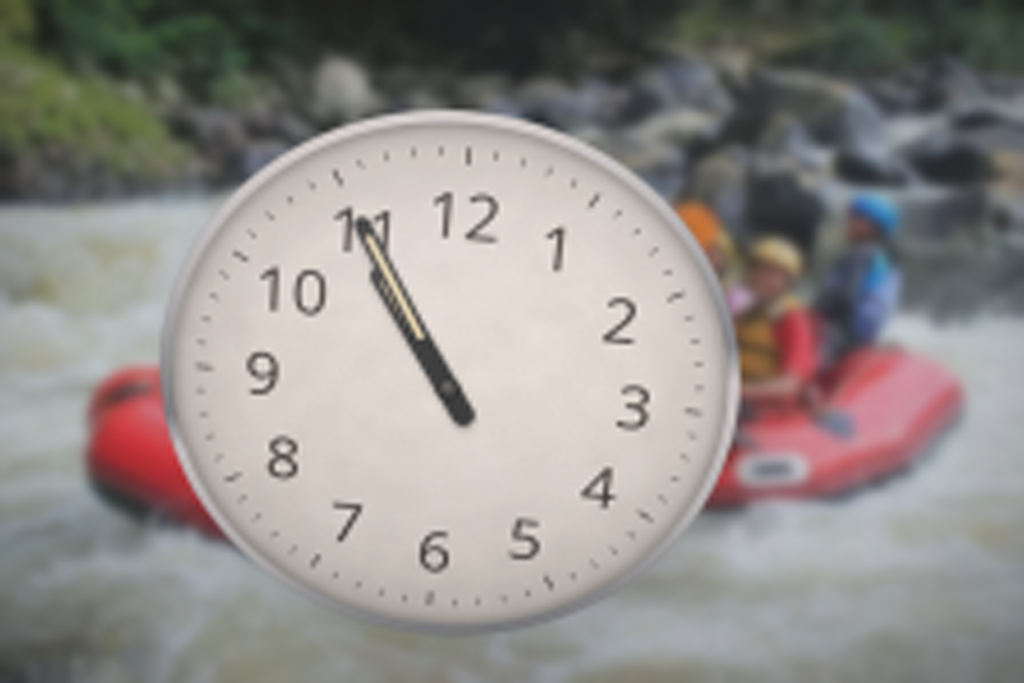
10:55
